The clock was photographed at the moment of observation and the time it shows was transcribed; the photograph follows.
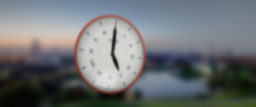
5:00
